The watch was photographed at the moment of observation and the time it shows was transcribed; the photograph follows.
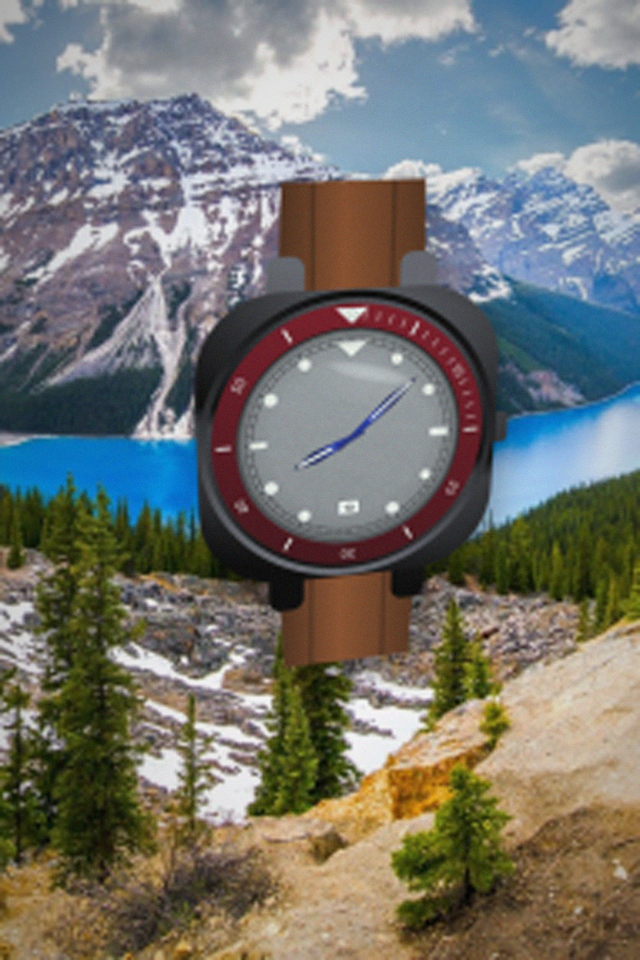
8:08
